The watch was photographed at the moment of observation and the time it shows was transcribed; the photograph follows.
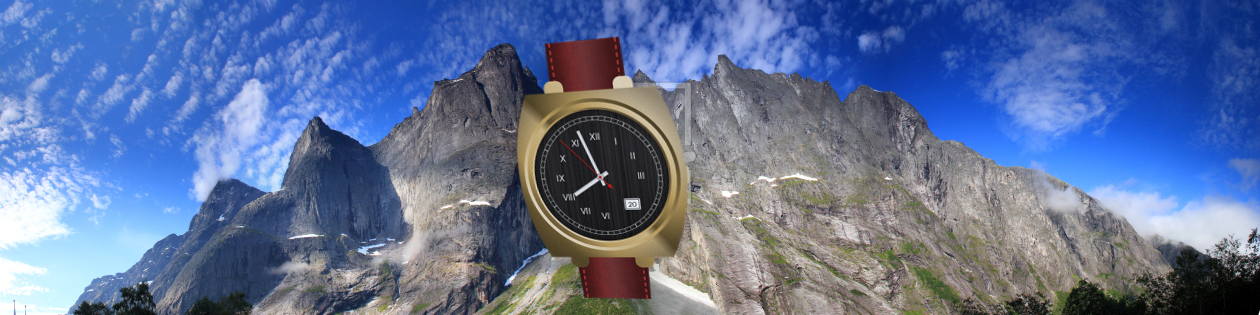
7:56:53
